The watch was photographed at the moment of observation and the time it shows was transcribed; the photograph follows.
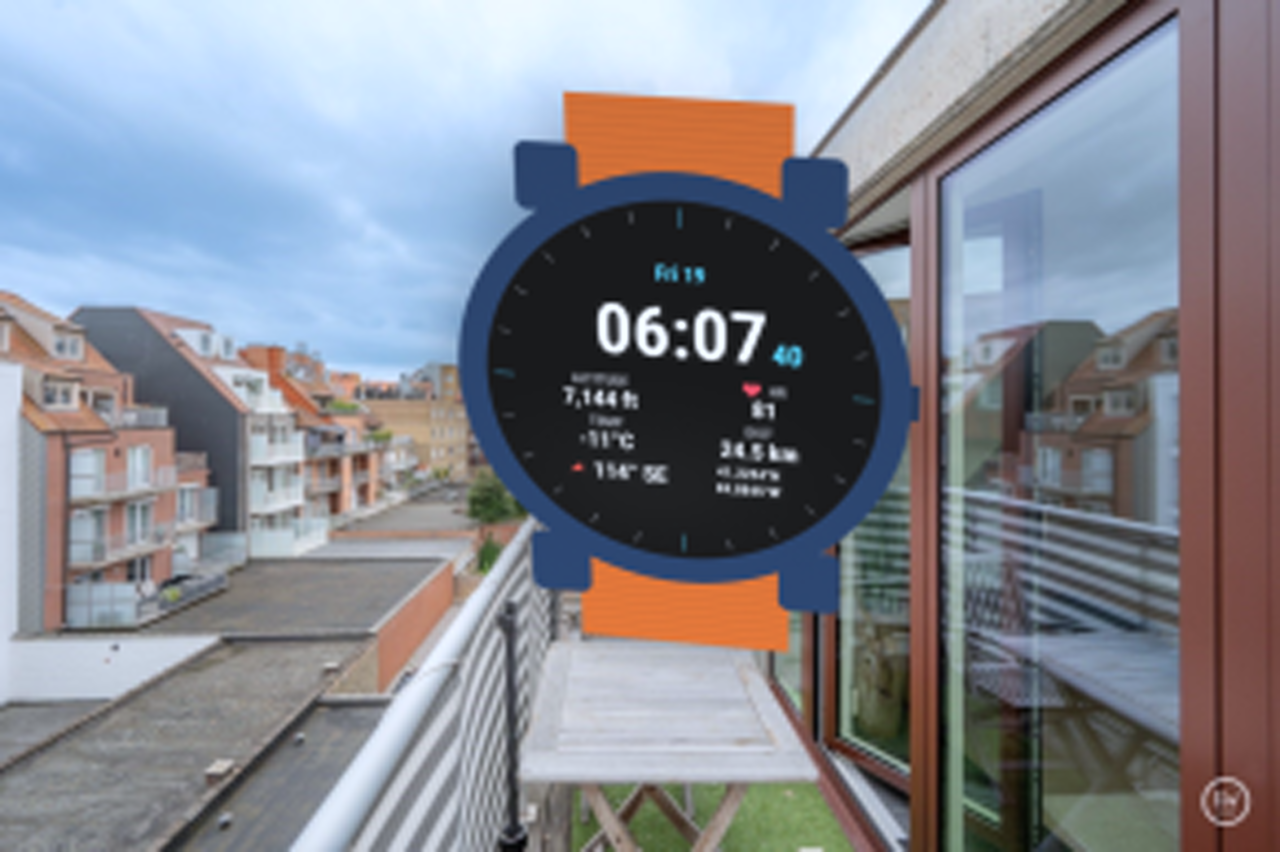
6:07
